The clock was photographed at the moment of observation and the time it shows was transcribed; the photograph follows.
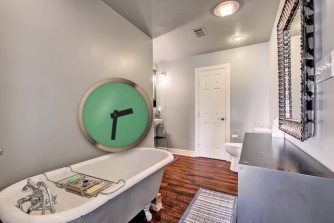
2:31
